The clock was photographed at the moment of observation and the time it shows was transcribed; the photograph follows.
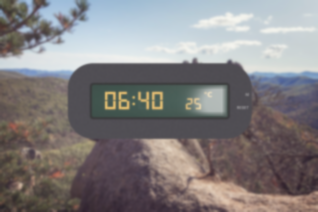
6:40
